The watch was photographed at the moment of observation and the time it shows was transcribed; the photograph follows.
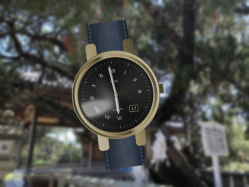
5:59
